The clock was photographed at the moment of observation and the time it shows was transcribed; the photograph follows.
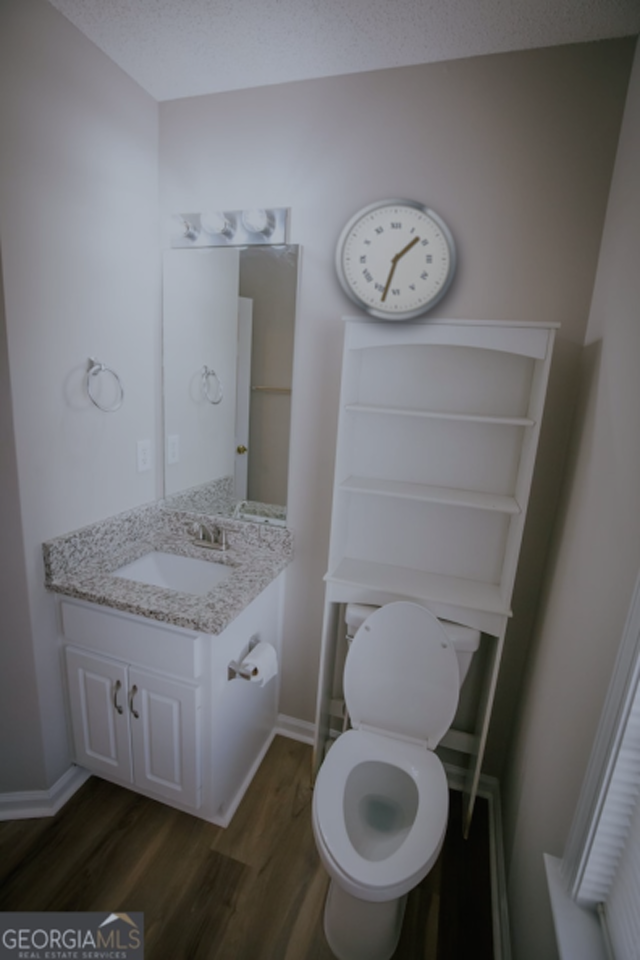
1:33
